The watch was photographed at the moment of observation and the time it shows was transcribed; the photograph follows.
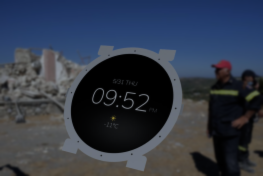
9:52
